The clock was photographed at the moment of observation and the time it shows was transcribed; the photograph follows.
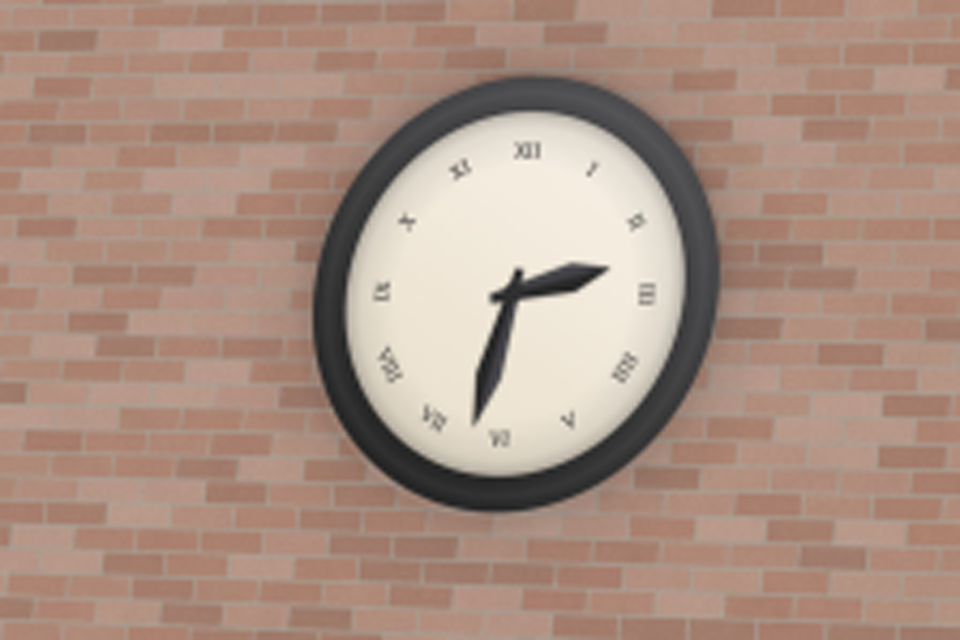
2:32
